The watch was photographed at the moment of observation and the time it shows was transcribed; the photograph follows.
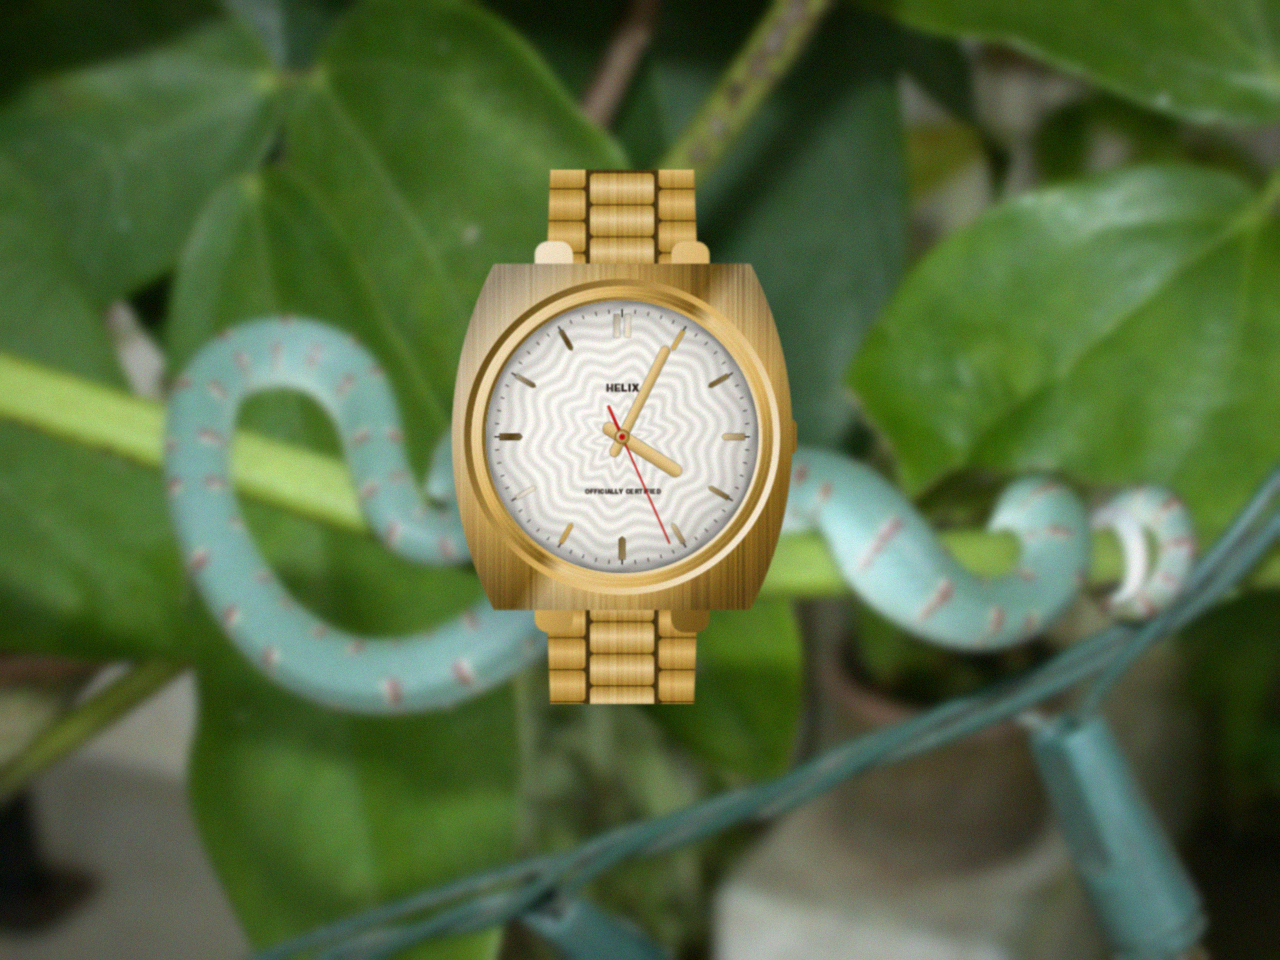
4:04:26
